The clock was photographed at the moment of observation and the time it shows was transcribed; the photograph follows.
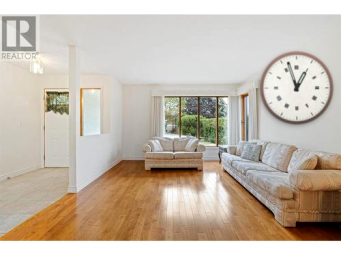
12:57
